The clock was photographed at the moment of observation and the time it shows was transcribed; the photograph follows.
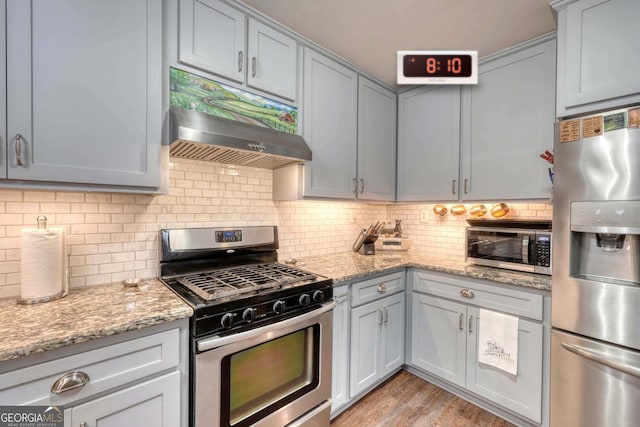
8:10
